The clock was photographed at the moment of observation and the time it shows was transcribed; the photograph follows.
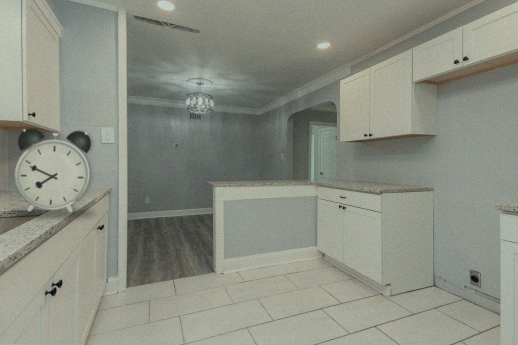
7:49
